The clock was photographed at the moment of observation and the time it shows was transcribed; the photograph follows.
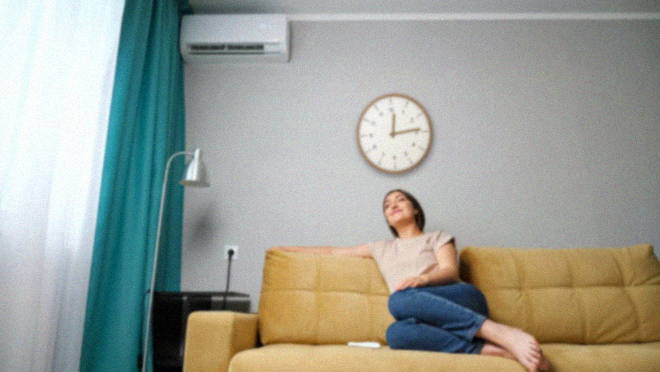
12:14
